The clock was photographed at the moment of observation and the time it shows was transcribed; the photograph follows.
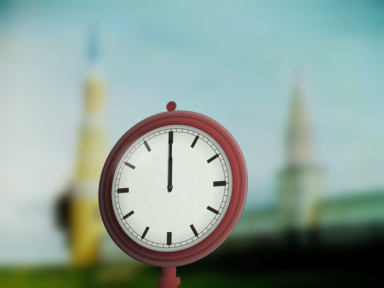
12:00
